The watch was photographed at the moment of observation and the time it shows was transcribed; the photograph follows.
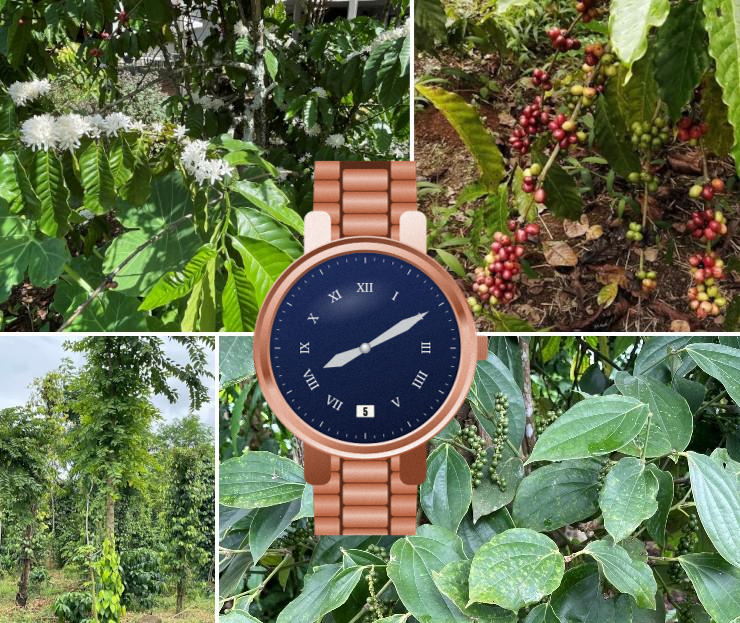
8:10
